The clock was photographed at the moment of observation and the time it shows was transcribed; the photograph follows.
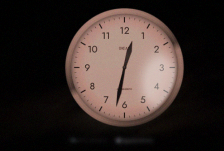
12:32
